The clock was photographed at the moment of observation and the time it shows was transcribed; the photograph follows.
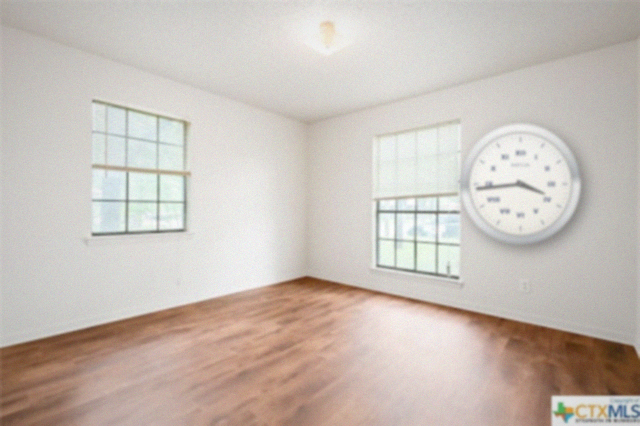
3:44
